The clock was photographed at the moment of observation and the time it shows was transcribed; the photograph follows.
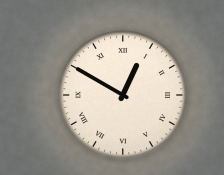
12:50
